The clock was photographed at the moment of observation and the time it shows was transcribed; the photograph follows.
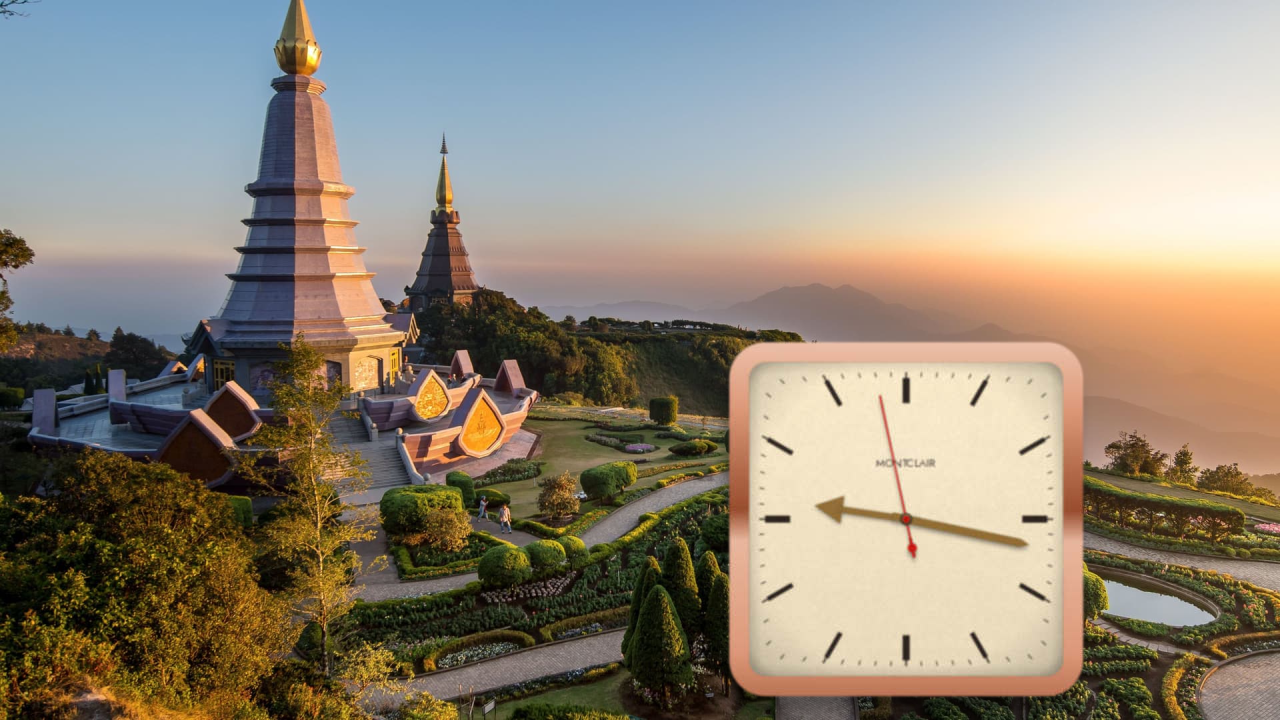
9:16:58
